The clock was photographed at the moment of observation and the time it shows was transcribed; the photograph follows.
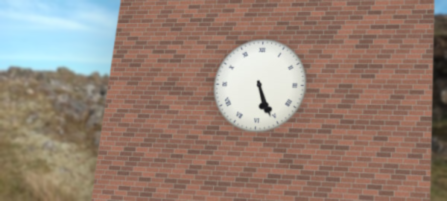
5:26
